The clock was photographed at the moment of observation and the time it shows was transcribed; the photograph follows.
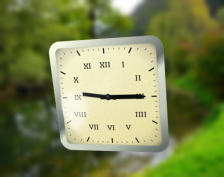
9:15
